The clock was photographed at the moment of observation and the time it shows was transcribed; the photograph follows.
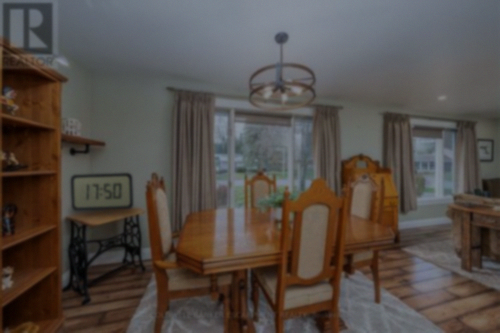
17:50
